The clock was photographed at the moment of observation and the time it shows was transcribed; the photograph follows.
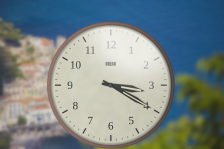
3:20
